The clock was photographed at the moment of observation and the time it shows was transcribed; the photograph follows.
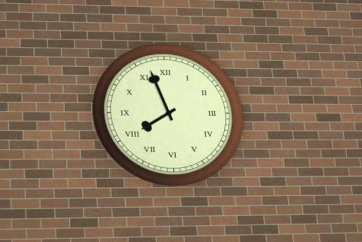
7:57
